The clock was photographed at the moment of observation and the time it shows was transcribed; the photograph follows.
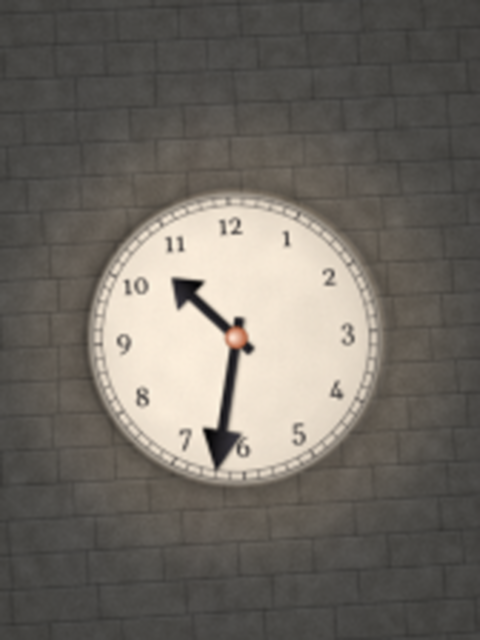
10:32
